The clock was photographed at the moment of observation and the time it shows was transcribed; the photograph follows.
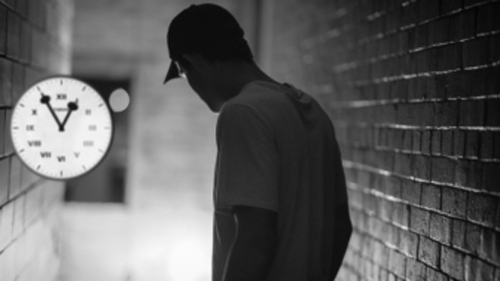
12:55
